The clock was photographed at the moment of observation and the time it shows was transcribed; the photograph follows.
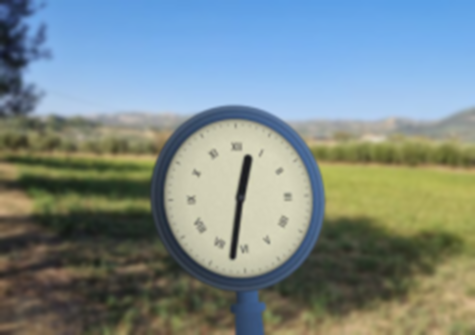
12:32
